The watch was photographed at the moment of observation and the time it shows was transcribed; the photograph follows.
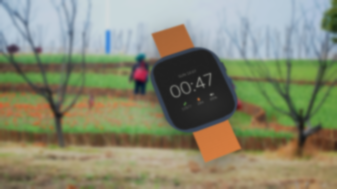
0:47
